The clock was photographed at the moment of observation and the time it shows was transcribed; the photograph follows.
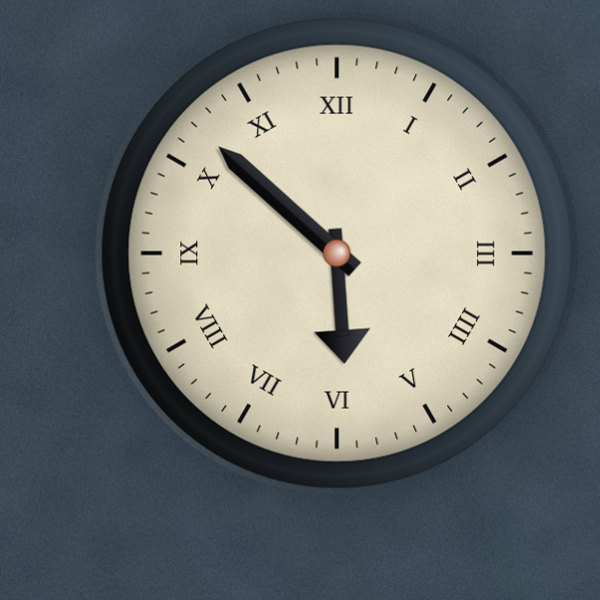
5:52
